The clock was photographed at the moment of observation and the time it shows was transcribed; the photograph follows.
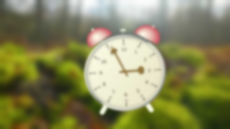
2:56
